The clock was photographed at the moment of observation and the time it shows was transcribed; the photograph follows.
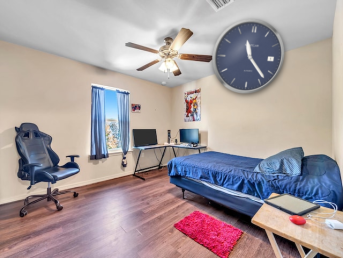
11:23
